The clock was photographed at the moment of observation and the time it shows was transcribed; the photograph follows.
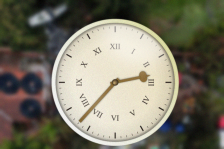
2:37
